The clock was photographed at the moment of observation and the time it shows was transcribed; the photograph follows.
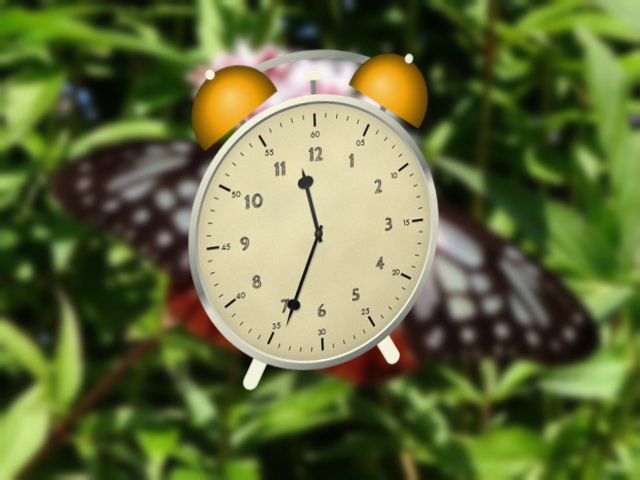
11:34
